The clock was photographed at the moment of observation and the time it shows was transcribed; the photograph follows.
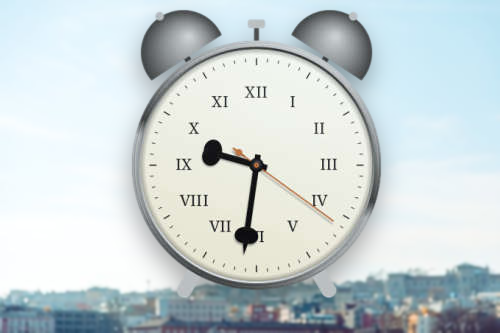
9:31:21
